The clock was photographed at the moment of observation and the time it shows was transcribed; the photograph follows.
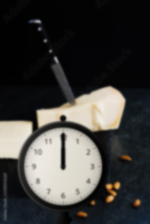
12:00
